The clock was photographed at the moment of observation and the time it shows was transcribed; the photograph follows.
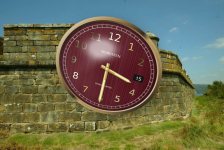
3:30
